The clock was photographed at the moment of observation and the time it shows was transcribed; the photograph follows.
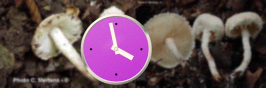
3:58
